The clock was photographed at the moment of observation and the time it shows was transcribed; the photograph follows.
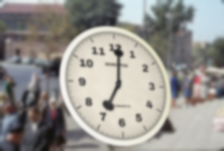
7:01
